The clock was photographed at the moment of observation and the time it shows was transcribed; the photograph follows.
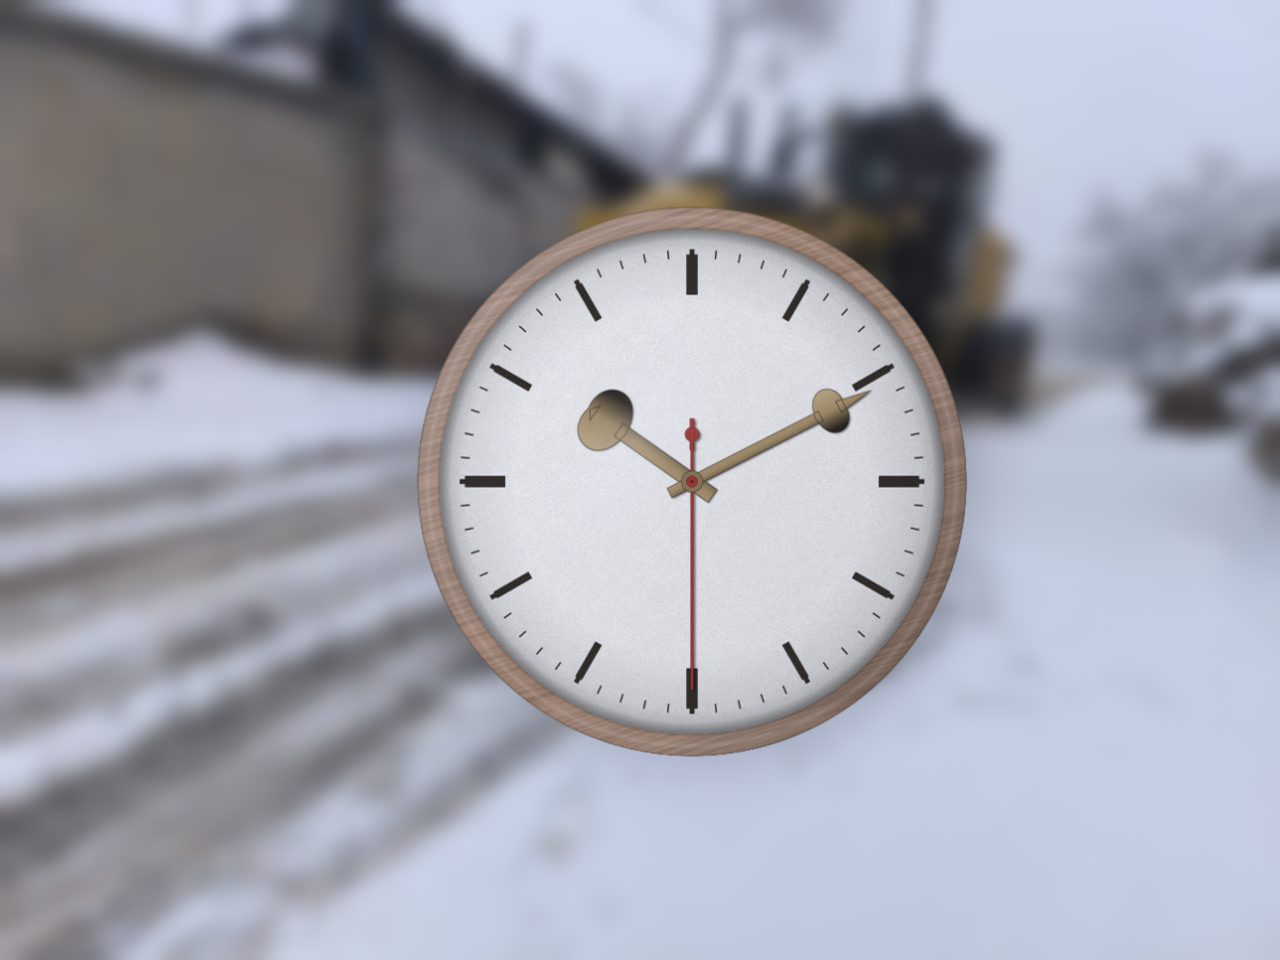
10:10:30
